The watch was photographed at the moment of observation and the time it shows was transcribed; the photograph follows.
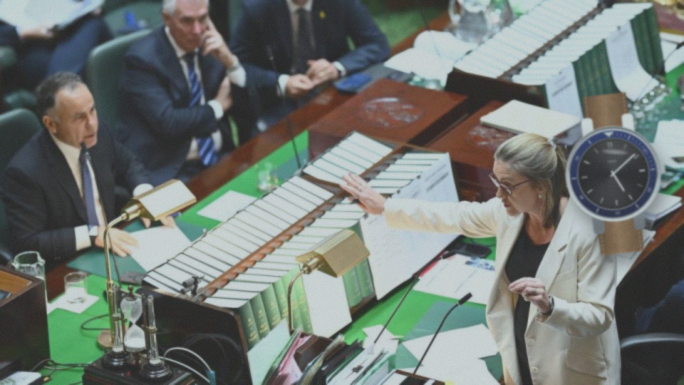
5:09
